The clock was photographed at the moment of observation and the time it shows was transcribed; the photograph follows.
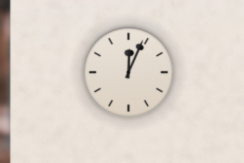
12:04
